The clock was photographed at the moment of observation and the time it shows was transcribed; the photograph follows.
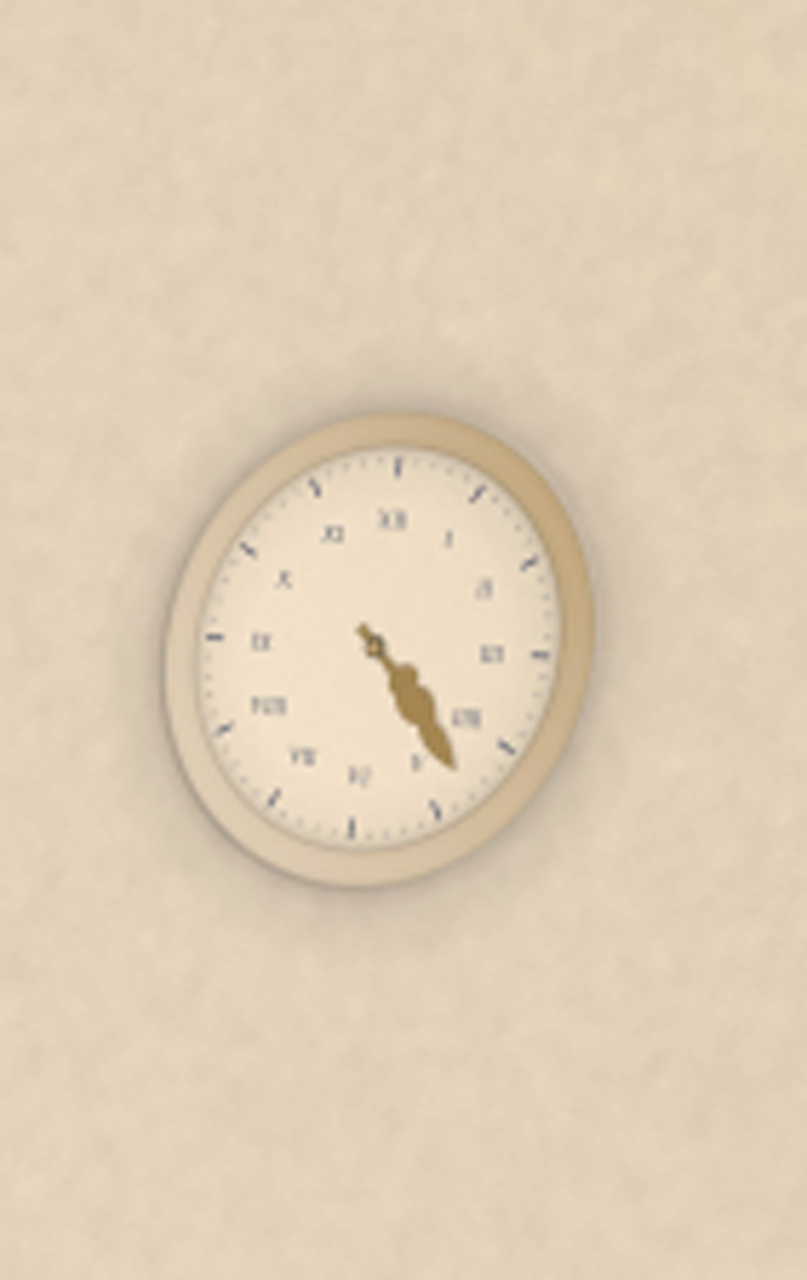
4:23
